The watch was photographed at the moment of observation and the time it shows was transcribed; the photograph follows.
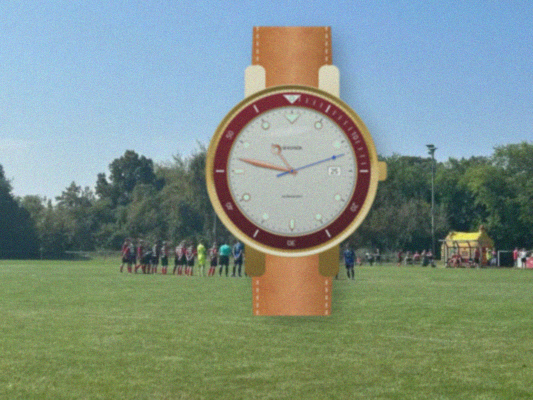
10:47:12
